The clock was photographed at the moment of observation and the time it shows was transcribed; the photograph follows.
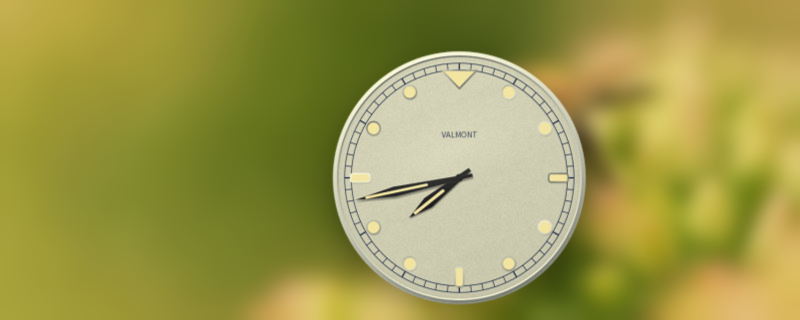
7:43
